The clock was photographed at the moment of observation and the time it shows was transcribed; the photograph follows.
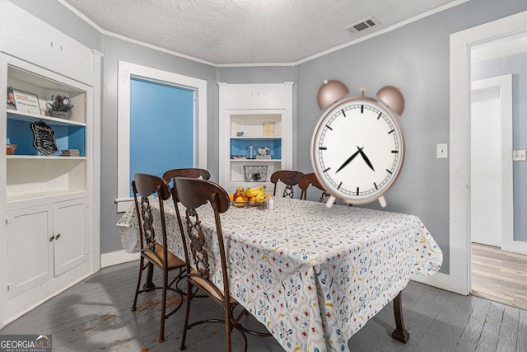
4:38
